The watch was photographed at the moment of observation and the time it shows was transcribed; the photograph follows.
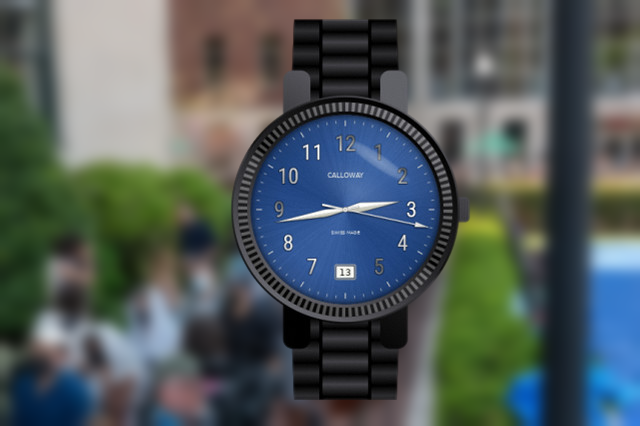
2:43:17
